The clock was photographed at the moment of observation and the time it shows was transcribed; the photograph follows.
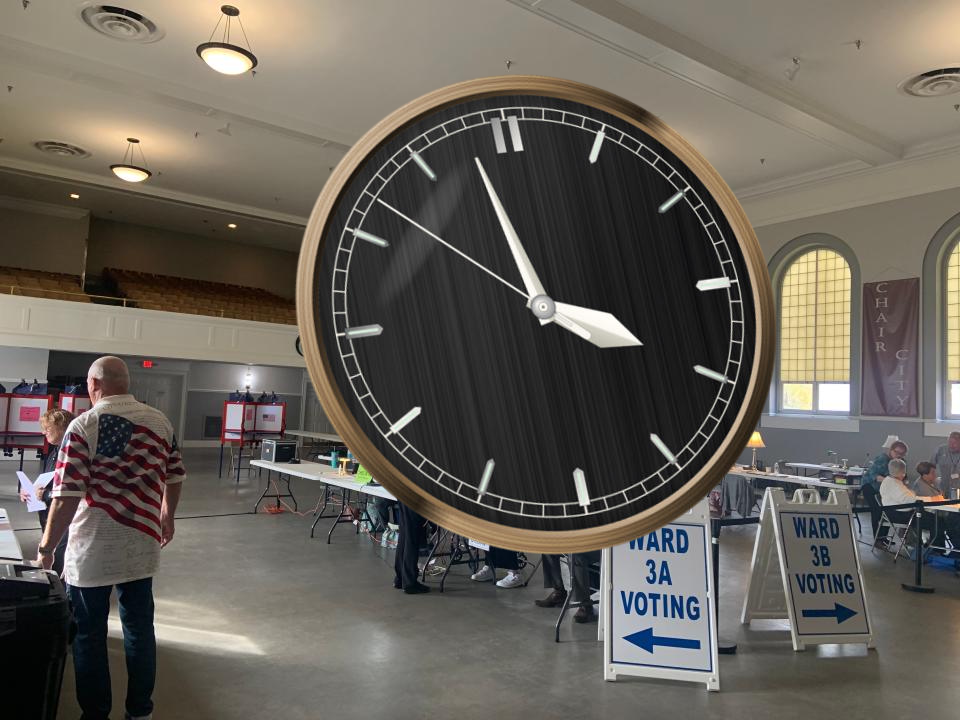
3:57:52
